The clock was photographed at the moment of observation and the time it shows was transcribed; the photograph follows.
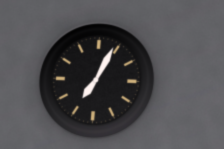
7:04
